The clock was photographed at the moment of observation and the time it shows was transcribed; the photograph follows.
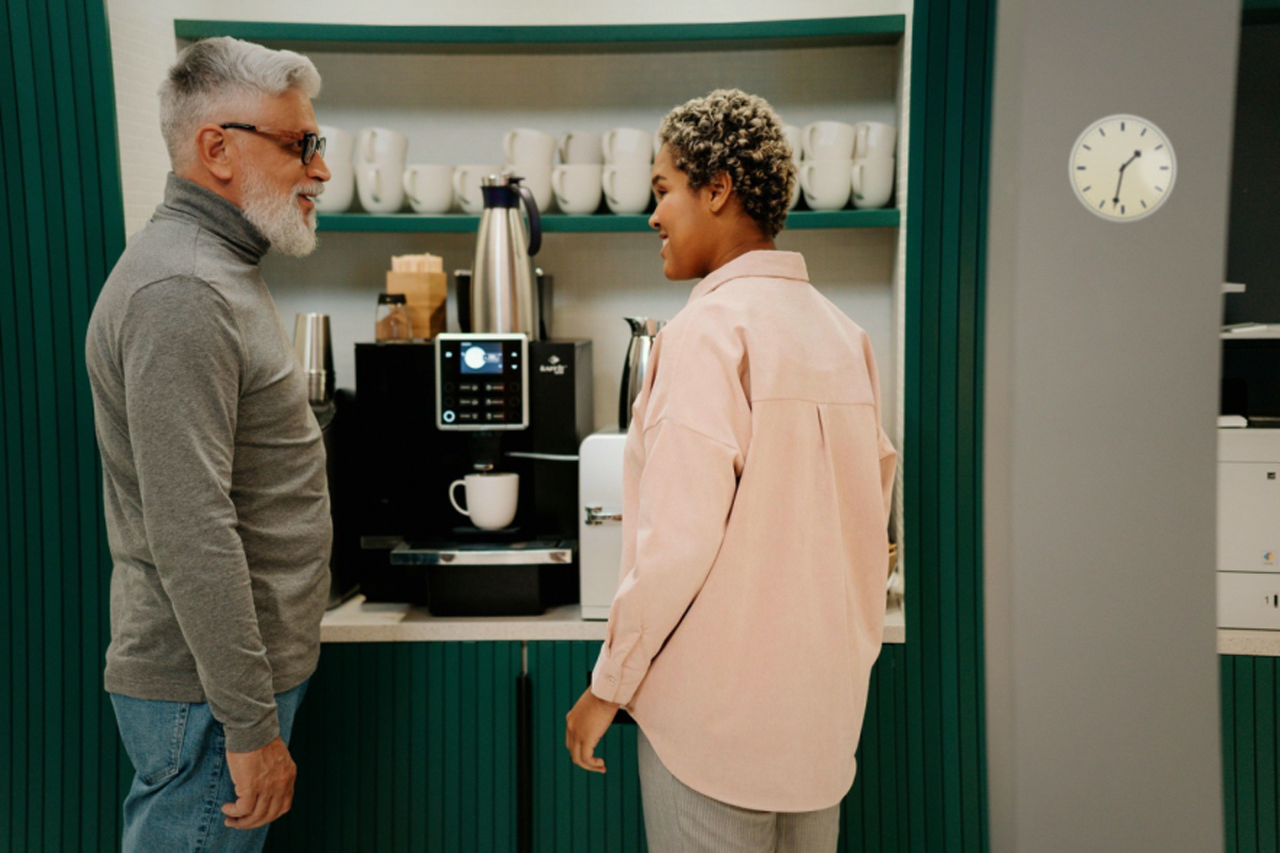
1:32
